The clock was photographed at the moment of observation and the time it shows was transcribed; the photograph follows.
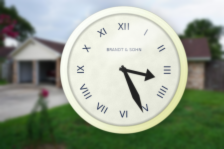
3:26
